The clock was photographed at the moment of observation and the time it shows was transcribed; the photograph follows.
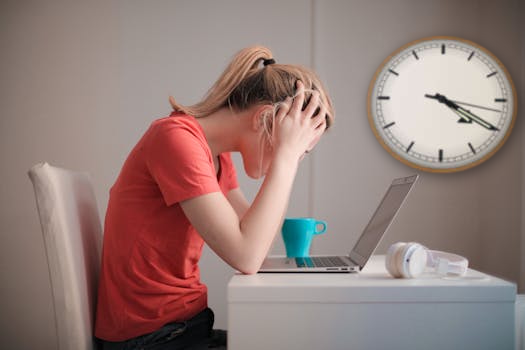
4:20:17
